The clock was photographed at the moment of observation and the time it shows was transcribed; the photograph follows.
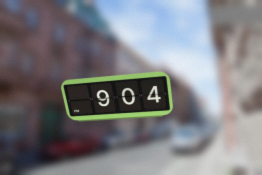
9:04
